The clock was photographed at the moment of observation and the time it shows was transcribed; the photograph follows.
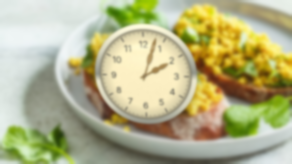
2:03
